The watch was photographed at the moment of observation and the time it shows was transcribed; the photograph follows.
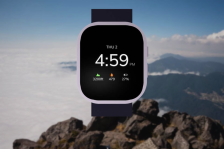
4:59
